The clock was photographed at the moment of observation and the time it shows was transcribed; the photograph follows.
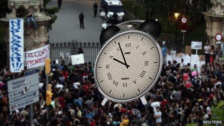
9:56
